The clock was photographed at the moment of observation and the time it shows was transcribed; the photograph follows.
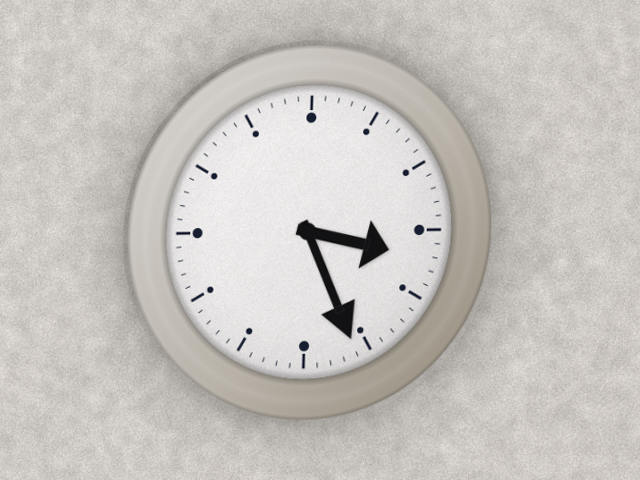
3:26
